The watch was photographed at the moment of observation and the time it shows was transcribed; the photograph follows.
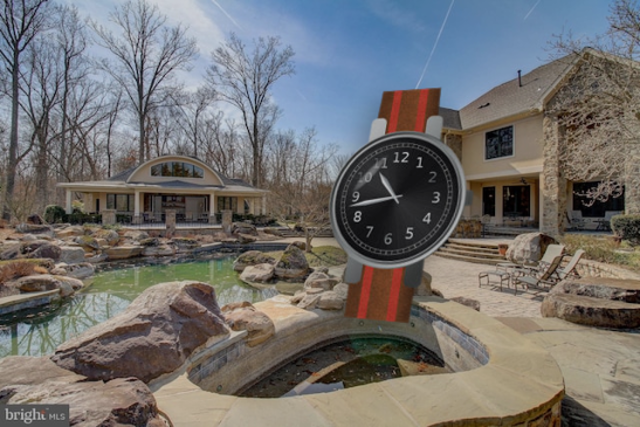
10:43
